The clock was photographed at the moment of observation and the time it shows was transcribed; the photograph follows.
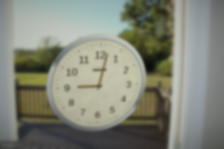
9:02
